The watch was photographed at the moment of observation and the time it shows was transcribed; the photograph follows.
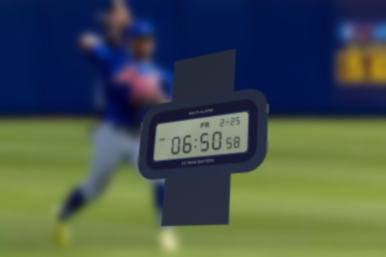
6:50:58
